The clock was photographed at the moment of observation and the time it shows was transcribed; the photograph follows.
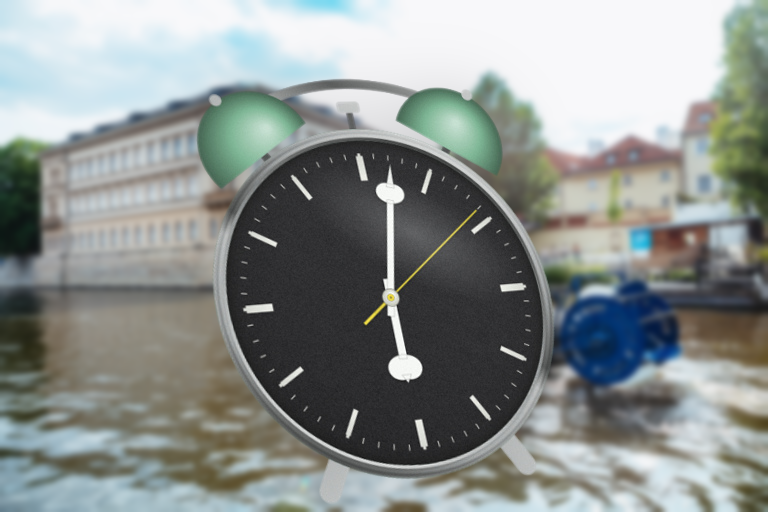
6:02:09
